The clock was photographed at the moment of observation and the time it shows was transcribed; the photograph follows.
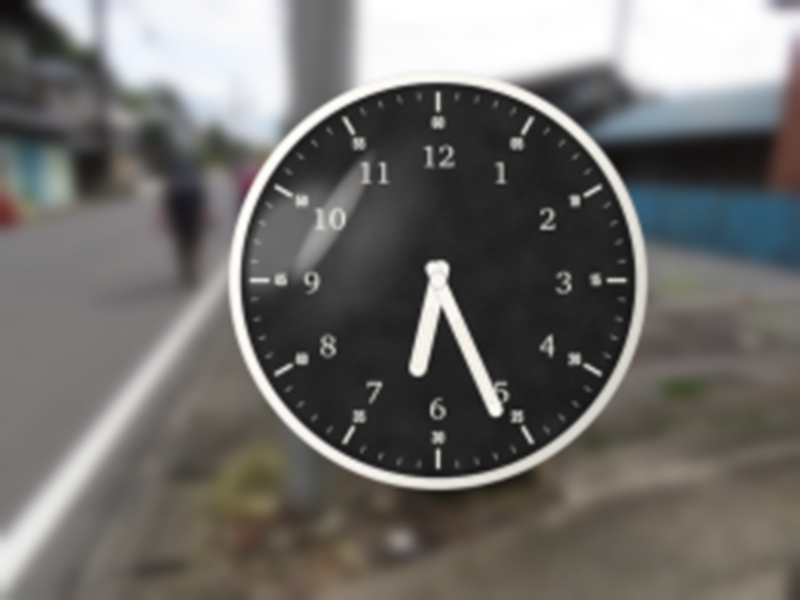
6:26
